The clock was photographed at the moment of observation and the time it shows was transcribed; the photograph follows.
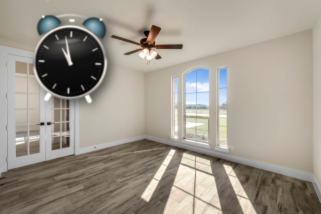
10:58
